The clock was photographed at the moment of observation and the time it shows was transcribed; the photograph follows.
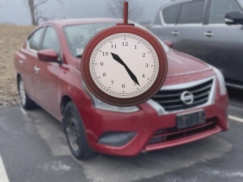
10:24
